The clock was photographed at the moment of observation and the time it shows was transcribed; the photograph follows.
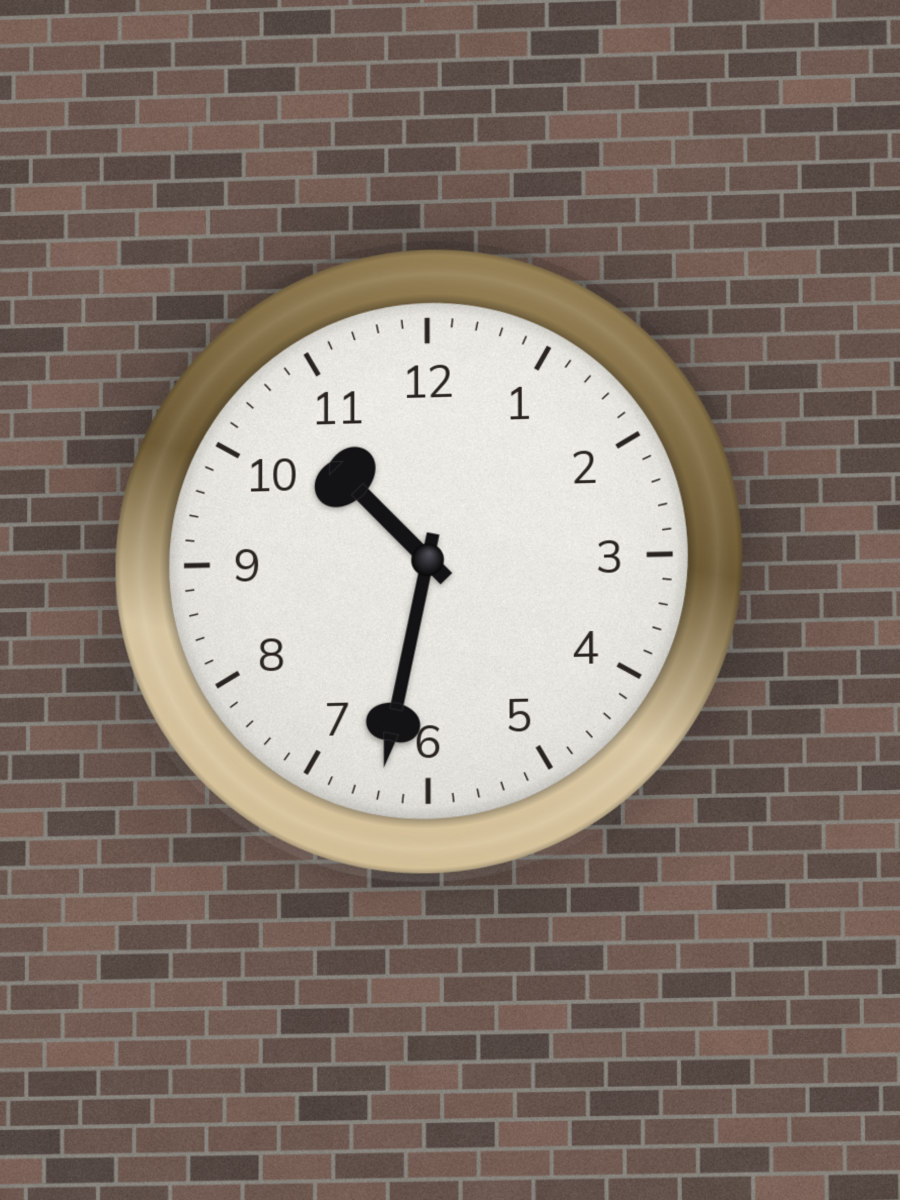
10:32
